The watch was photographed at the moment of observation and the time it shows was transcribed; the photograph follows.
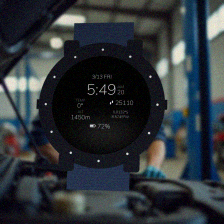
5:49
